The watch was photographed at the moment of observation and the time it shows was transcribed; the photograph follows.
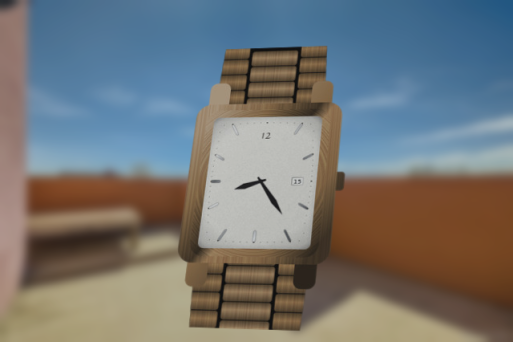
8:24
